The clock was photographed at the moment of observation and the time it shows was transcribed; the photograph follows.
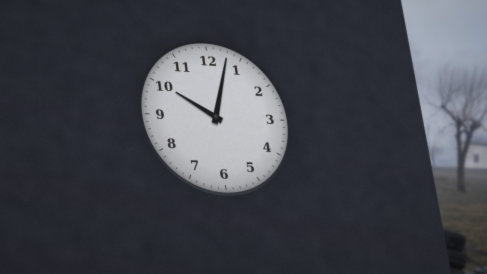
10:03
